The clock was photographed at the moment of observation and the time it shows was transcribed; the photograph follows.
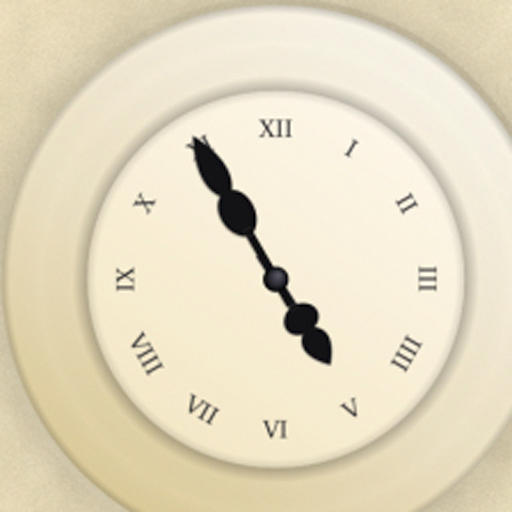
4:55
